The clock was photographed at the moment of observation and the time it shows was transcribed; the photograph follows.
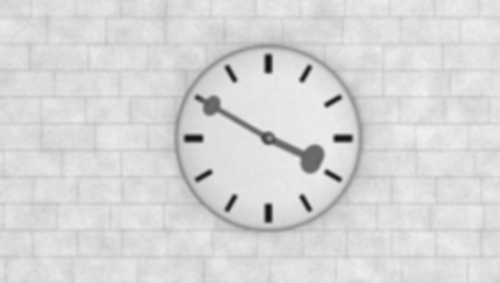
3:50
